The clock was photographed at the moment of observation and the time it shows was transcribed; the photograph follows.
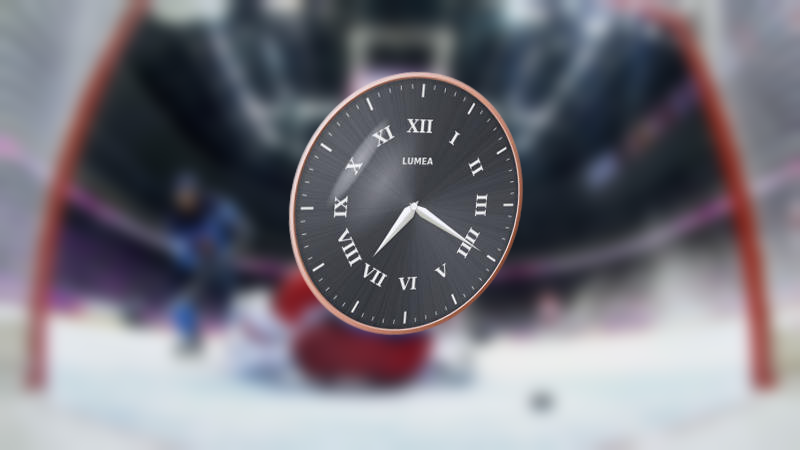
7:20
